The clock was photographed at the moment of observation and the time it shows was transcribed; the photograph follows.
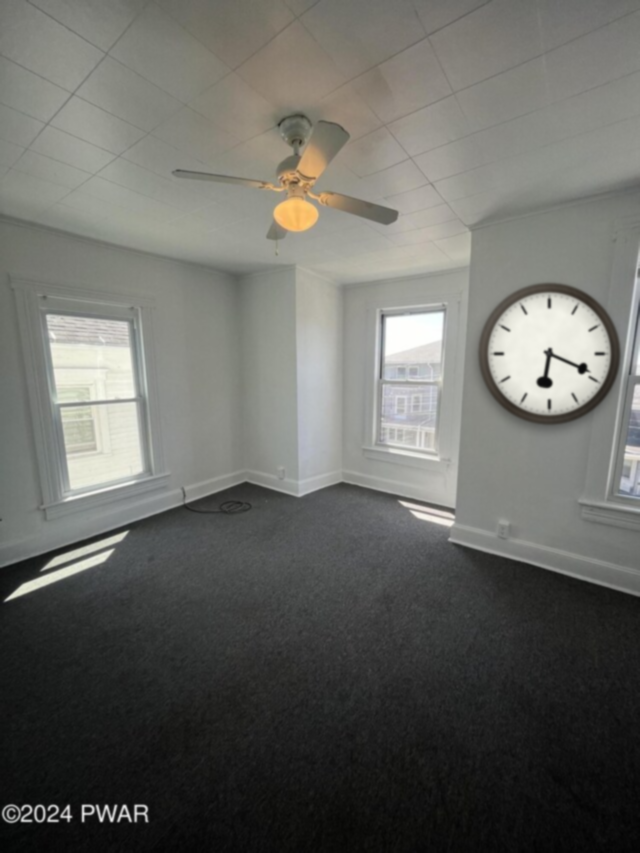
6:19
